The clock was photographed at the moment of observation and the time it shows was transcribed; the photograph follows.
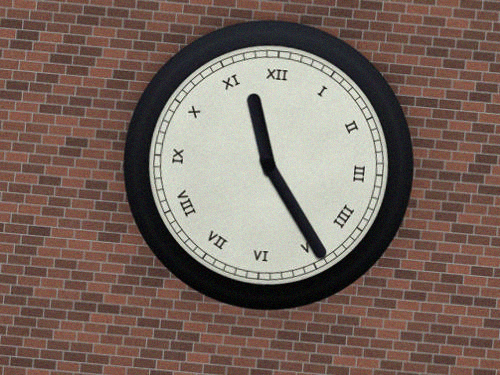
11:24
